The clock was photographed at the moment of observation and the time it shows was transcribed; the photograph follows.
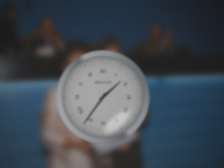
1:36
